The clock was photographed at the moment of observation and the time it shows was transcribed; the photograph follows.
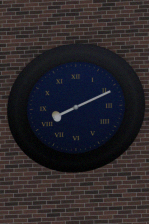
8:11
